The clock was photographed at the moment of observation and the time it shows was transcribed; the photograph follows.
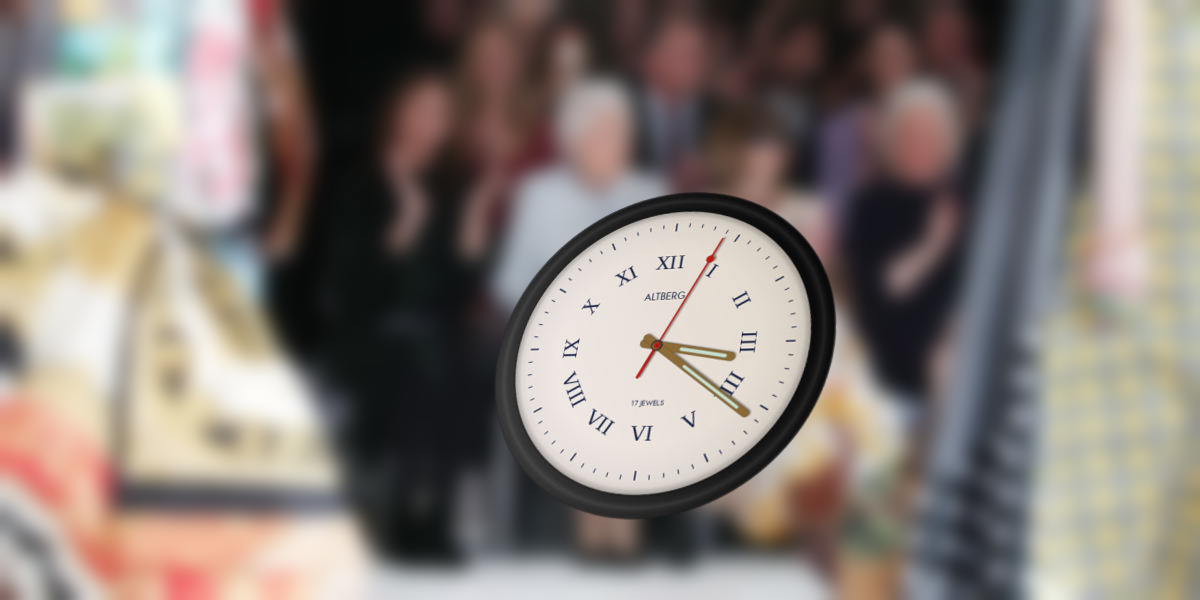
3:21:04
